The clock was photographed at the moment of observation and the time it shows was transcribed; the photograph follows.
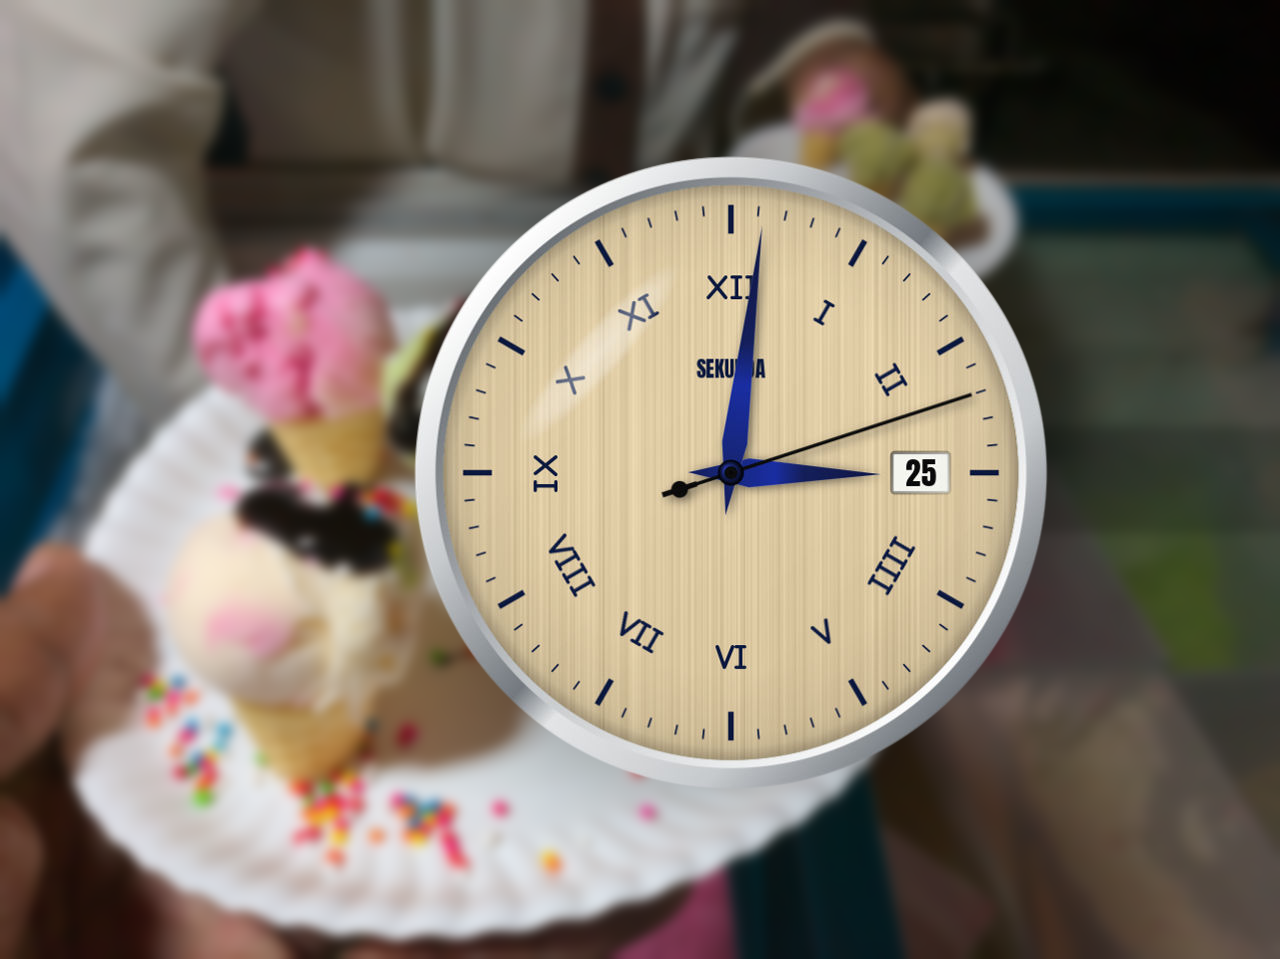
3:01:12
